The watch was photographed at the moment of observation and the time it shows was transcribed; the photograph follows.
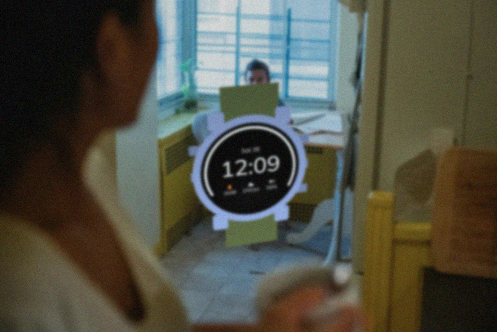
12:09
